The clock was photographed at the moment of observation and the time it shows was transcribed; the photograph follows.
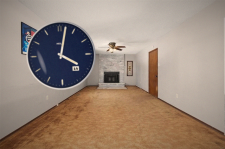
4:02
